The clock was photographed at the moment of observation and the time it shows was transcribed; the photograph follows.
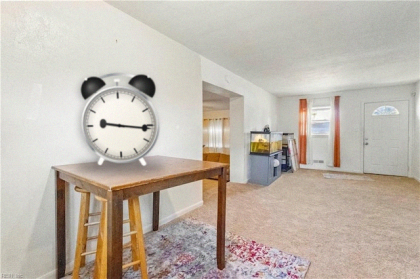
9:16
